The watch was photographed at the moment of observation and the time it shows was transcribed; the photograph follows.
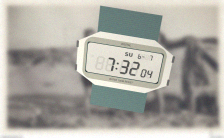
7:32:04
